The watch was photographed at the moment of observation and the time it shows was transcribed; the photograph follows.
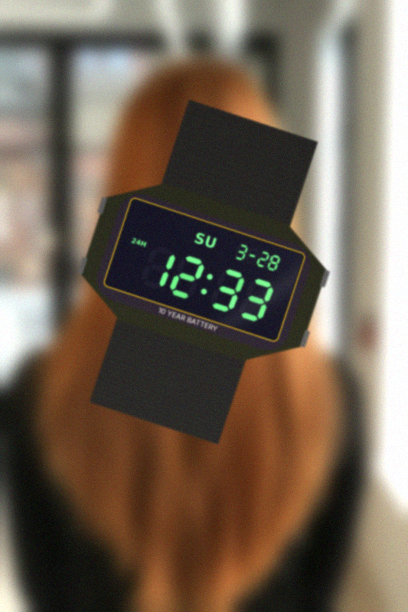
12:33
